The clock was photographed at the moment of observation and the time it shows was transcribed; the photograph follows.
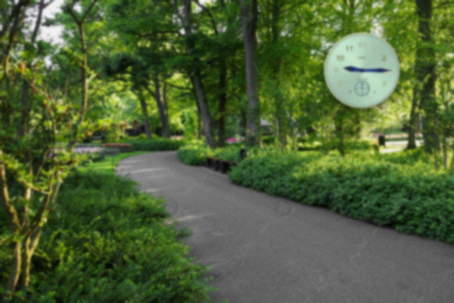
9:15
